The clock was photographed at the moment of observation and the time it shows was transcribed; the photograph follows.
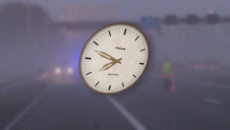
7:48
